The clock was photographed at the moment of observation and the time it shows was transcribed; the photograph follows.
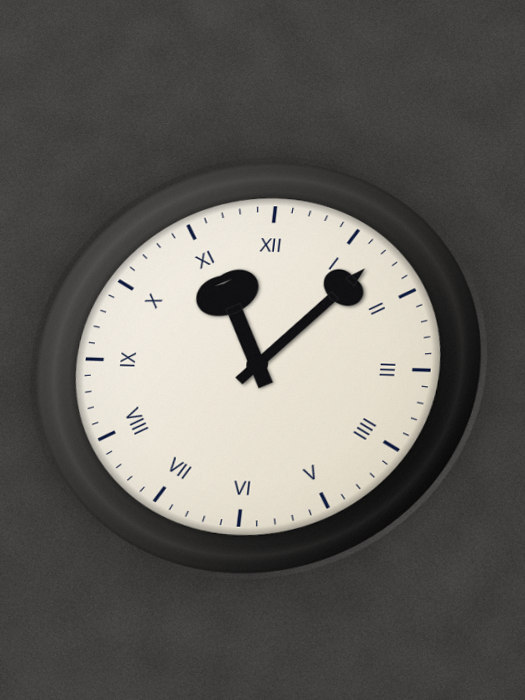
11:07
